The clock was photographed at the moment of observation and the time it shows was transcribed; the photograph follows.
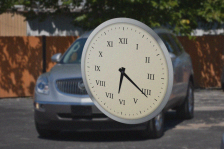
6:21
